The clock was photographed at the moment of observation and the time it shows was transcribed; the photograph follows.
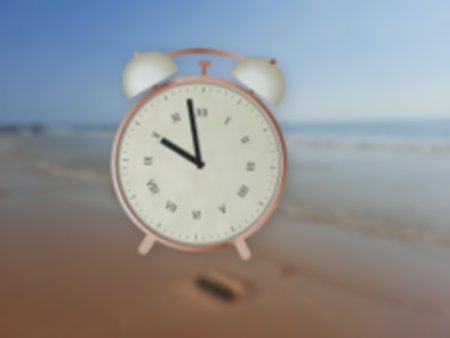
9:58
